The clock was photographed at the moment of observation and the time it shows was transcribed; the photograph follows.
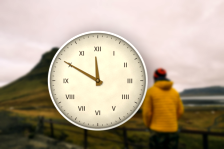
11:50
